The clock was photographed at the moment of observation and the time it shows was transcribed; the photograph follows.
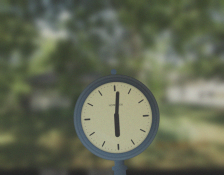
6:01
